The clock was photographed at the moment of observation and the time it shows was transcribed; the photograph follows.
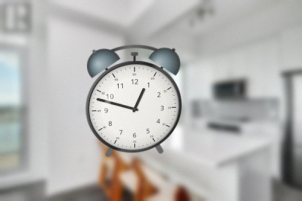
12:48
